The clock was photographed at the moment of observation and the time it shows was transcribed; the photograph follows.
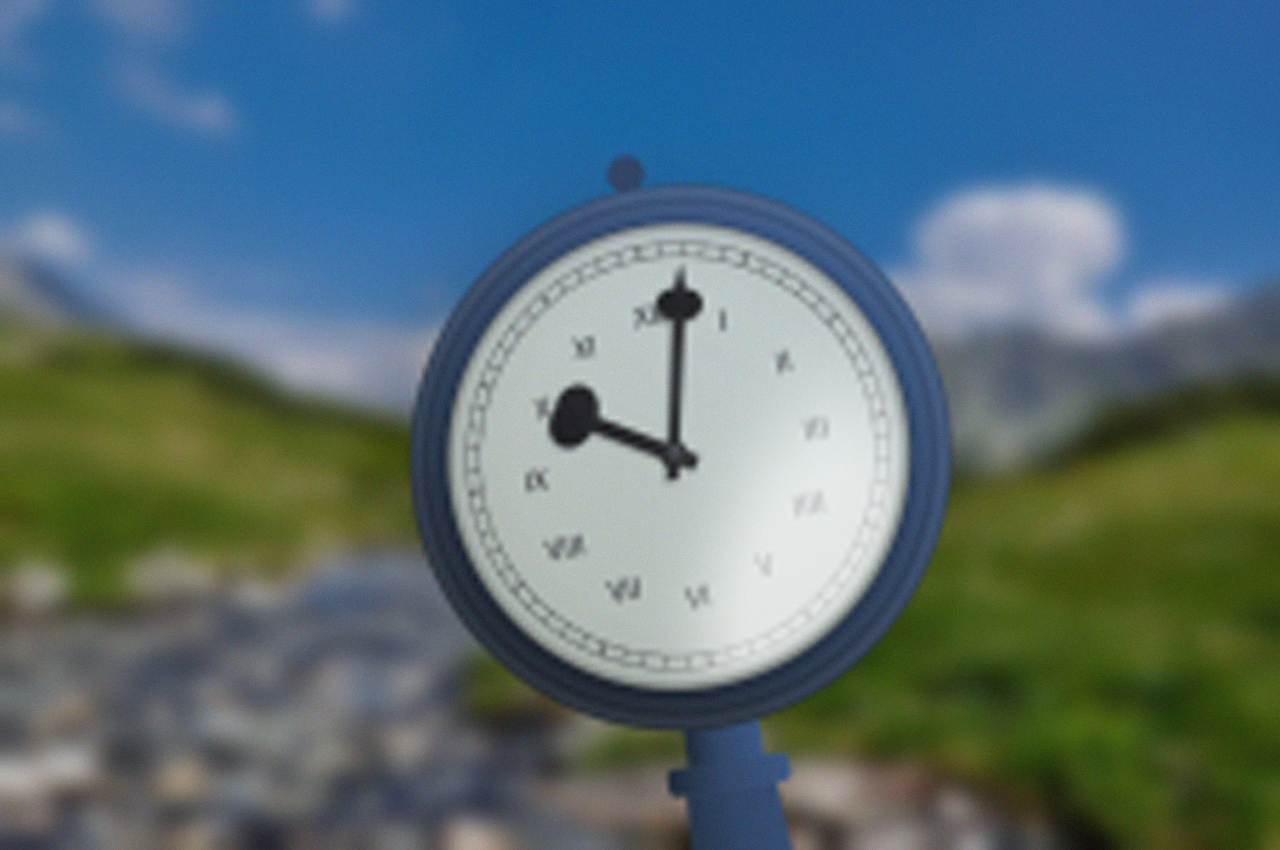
10:02
